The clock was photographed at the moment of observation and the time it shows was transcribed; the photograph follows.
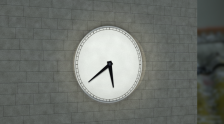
5:39
